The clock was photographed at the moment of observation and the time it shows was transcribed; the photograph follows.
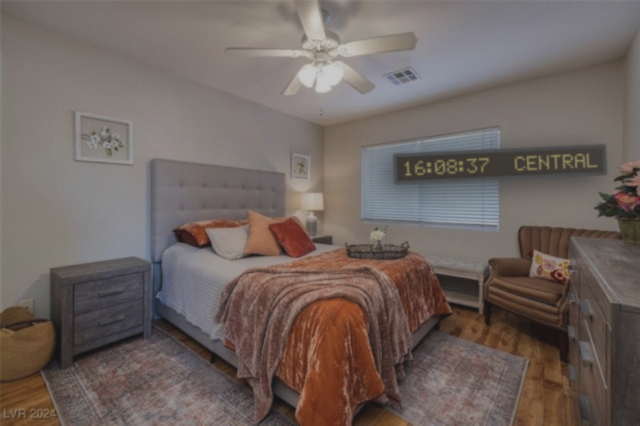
16:08:37
